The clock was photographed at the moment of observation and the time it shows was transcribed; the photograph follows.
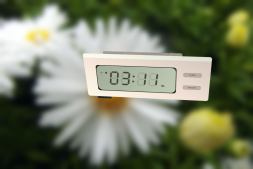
3:11
